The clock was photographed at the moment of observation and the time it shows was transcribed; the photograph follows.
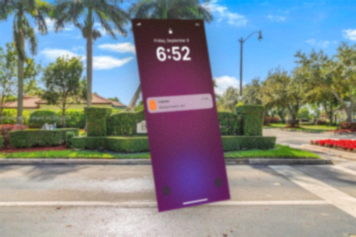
6:52
